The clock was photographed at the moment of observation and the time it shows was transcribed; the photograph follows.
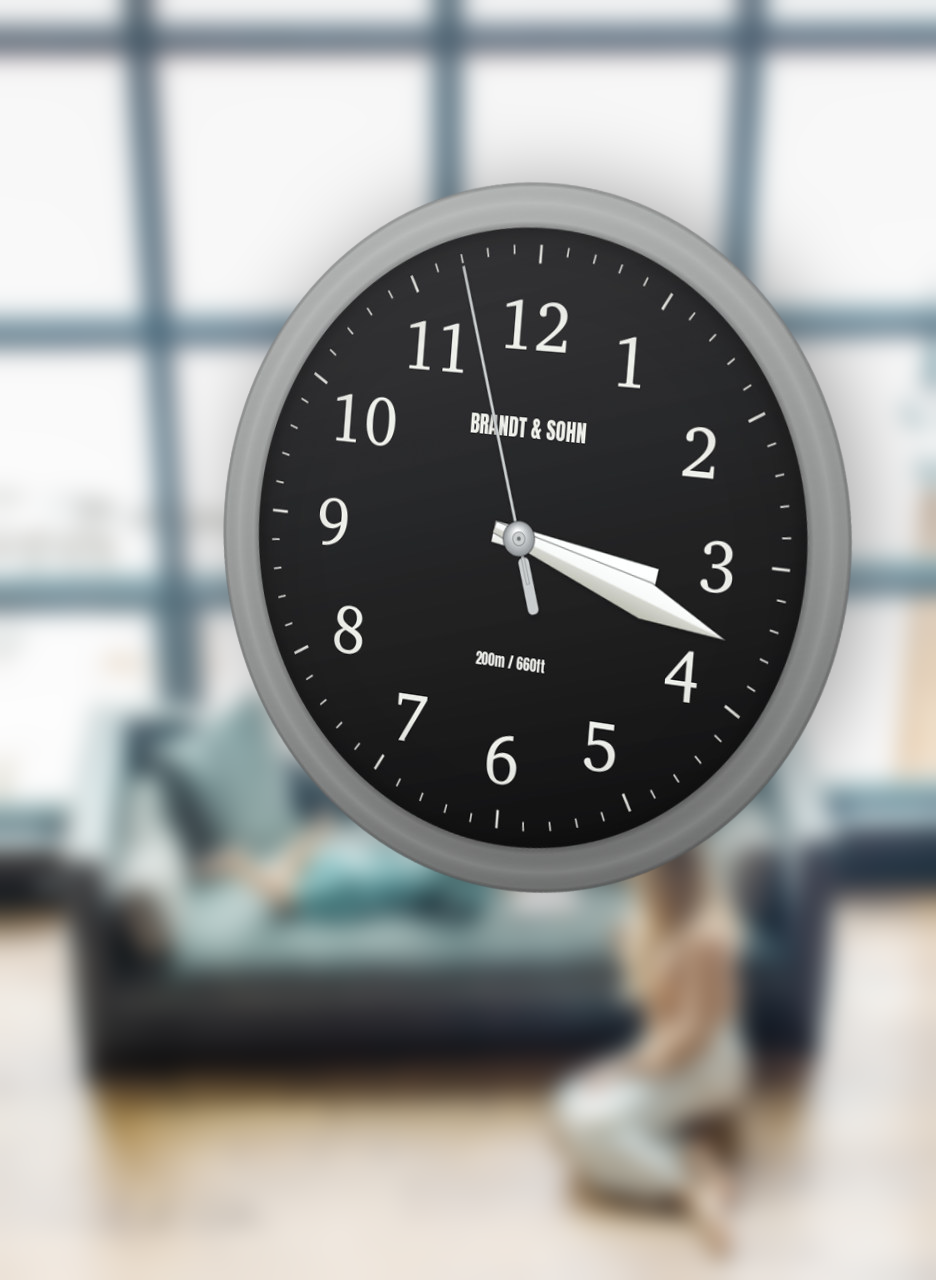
3:17:57
